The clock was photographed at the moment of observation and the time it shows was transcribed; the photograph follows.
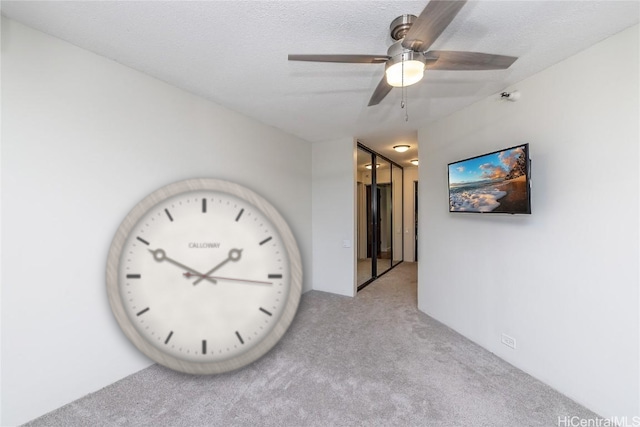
1:49:16
